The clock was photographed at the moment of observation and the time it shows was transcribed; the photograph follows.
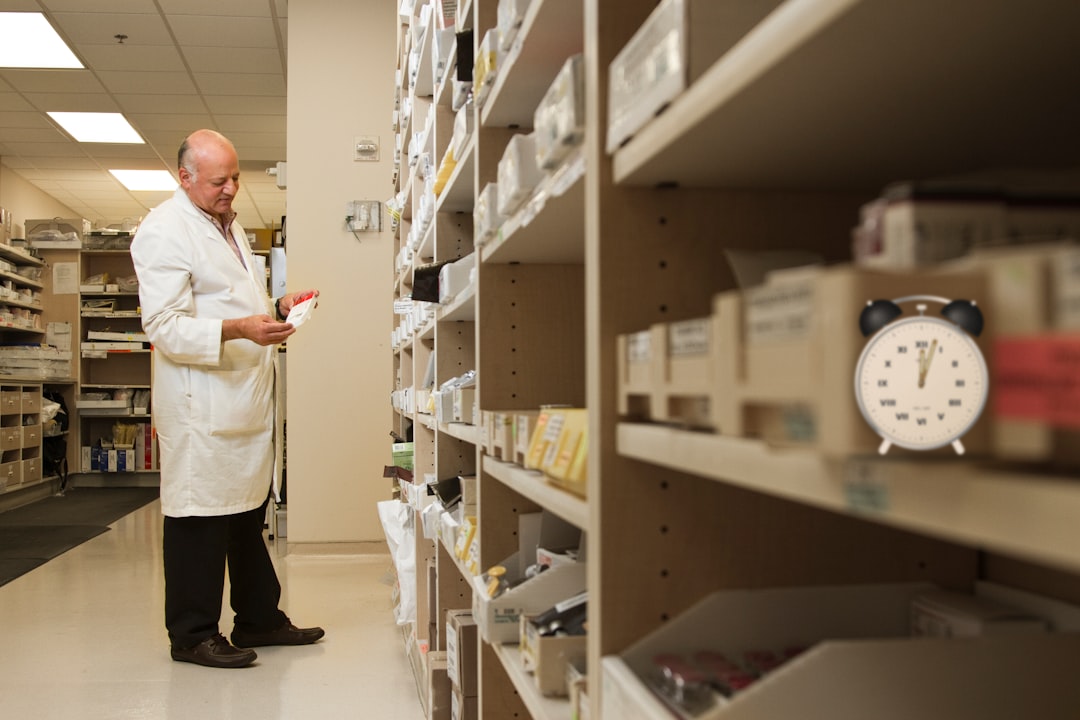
12:03
